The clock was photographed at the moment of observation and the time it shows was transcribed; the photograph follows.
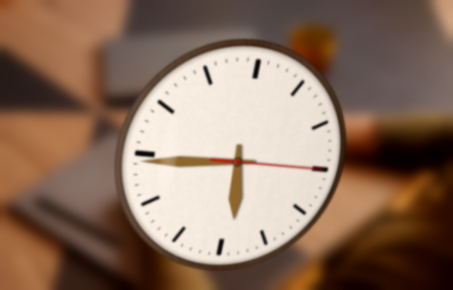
5:44:15
